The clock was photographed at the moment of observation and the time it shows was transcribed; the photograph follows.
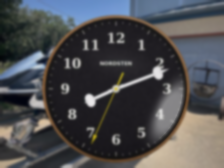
8:11:34
